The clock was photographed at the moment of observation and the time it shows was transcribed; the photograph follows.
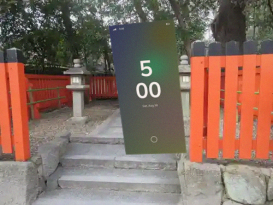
5:00
